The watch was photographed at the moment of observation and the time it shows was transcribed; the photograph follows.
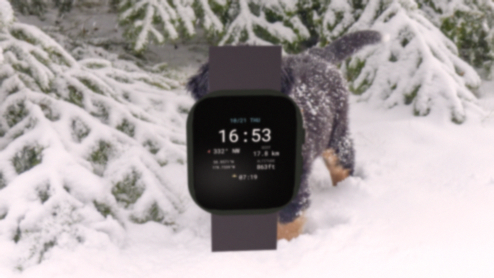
16:53
